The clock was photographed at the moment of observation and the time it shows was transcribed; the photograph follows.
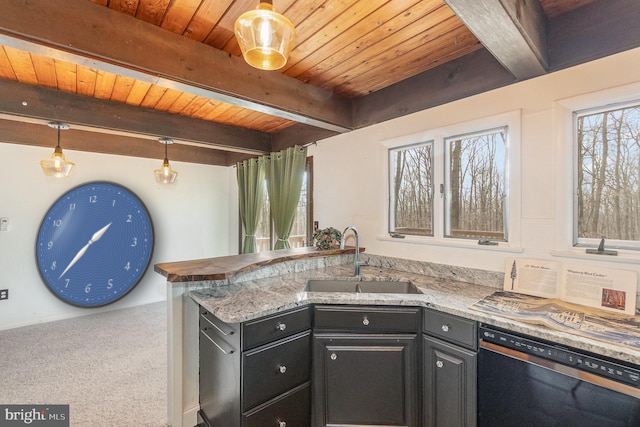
1:37
